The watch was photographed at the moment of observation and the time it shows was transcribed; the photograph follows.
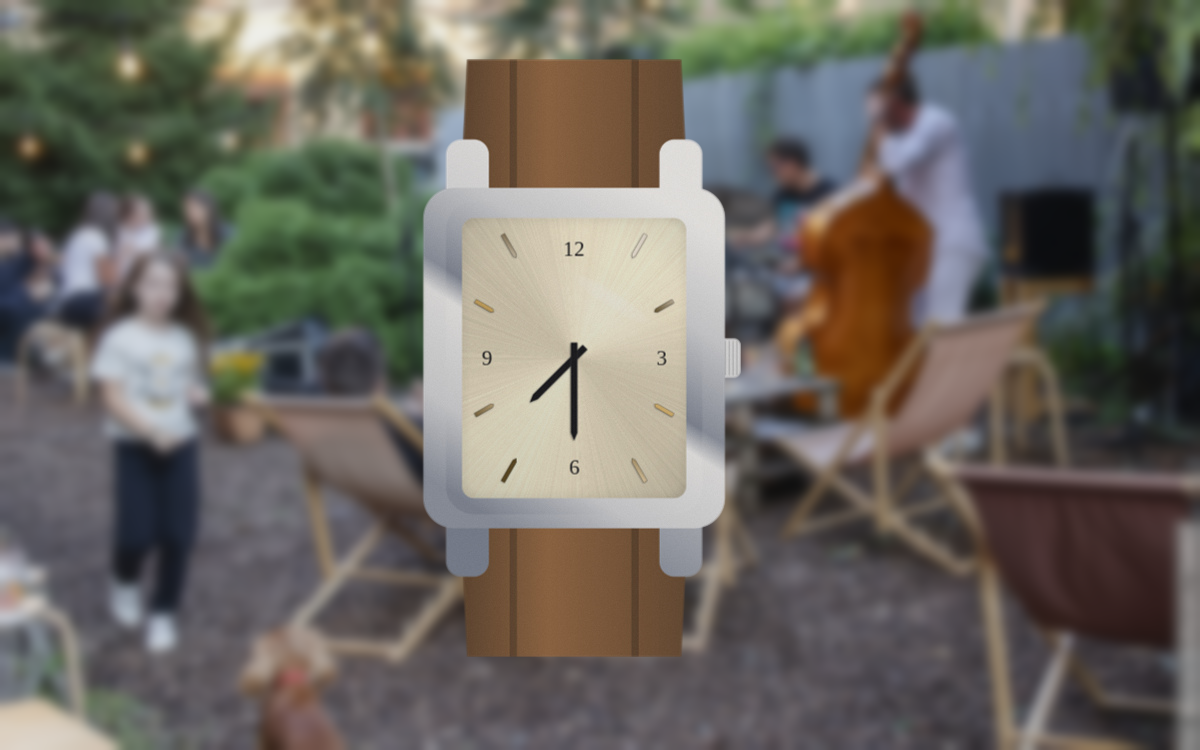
7:30
